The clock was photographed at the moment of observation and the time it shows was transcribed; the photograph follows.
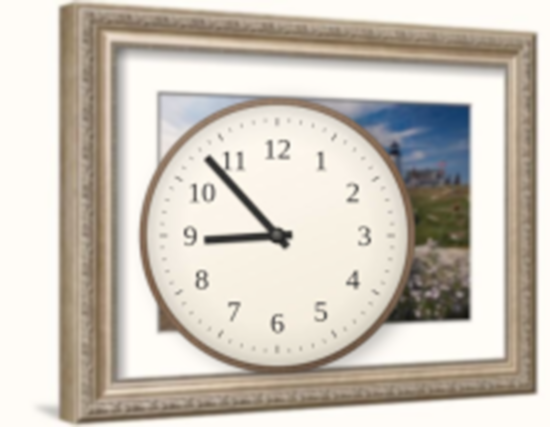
8:53
